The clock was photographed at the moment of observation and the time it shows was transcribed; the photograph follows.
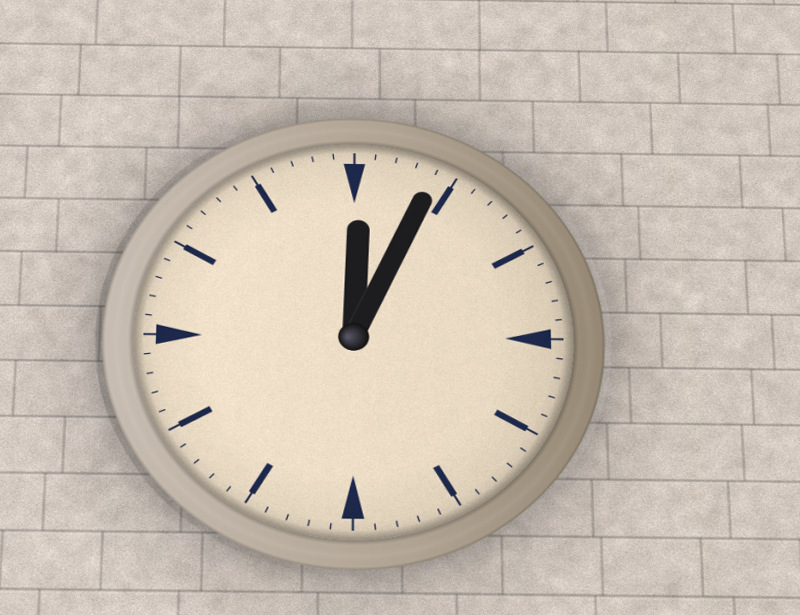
12:04
